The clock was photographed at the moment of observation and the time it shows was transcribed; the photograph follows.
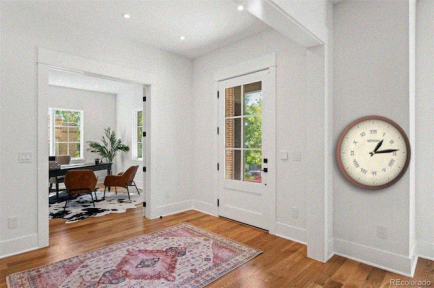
1:14
